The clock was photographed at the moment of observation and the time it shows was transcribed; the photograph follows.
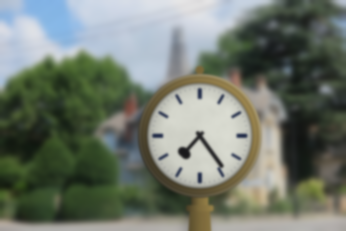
7:24
